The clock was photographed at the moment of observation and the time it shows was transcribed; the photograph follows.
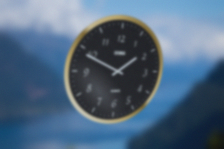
1:49
